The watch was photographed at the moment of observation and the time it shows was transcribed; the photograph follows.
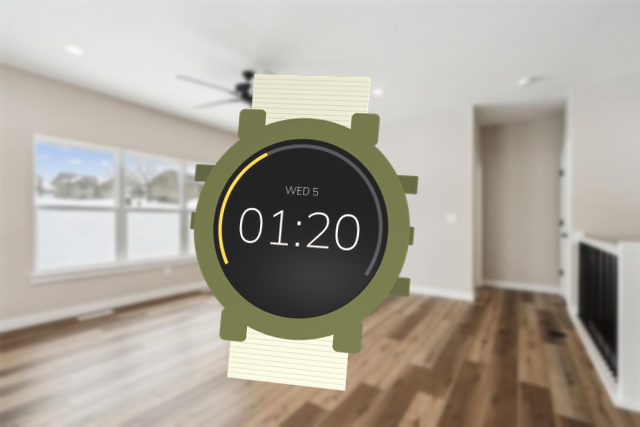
1:20
